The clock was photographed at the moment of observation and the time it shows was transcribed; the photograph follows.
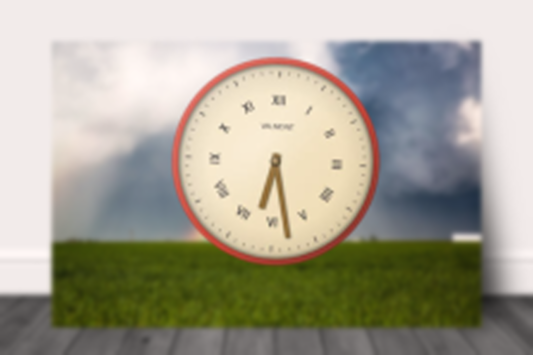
6:28
